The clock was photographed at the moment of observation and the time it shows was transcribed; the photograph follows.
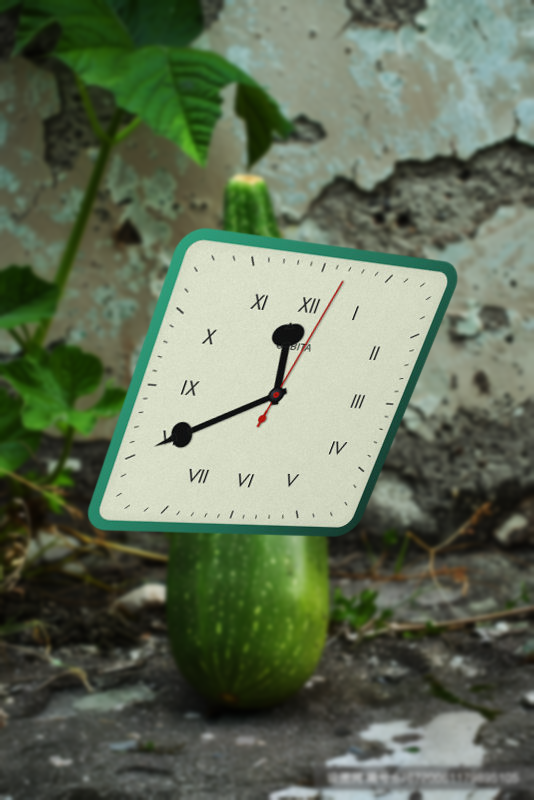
11:40:02
